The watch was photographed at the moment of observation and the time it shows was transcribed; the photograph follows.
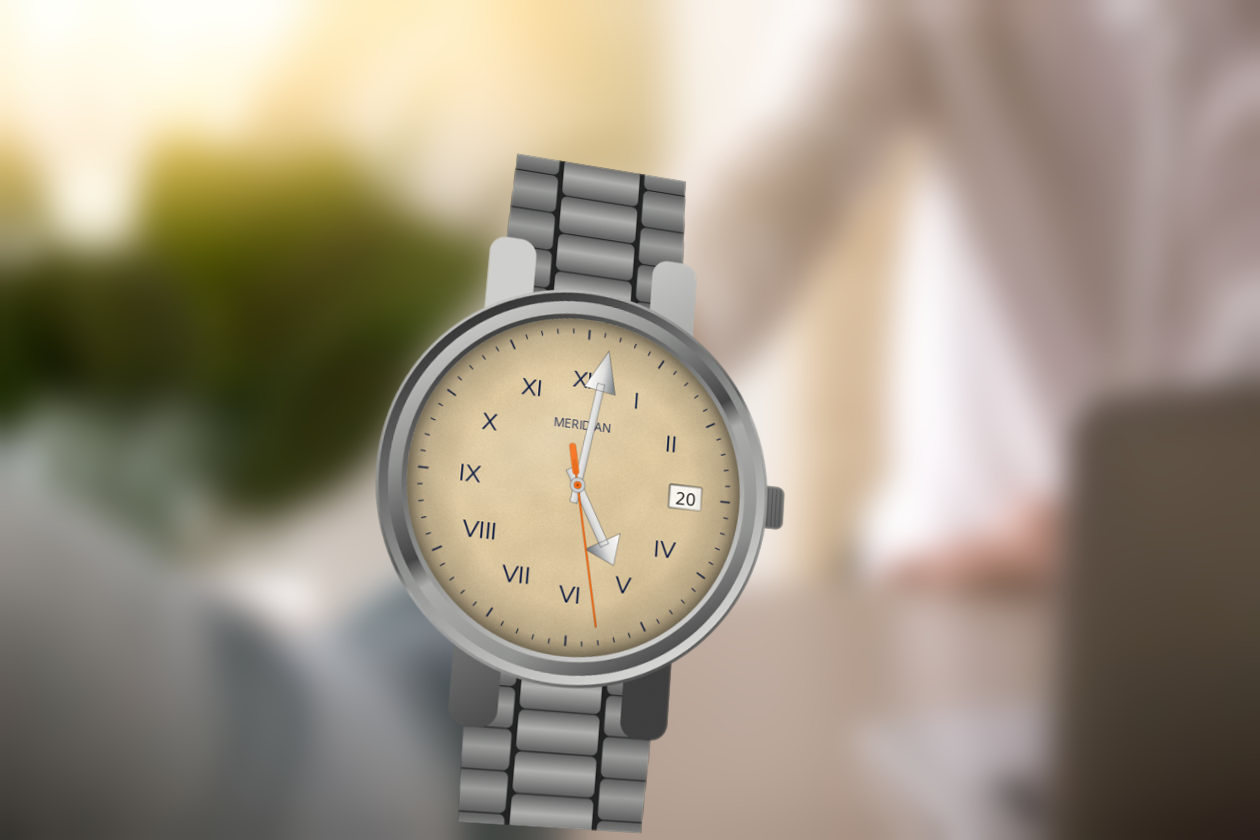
5:01:28
